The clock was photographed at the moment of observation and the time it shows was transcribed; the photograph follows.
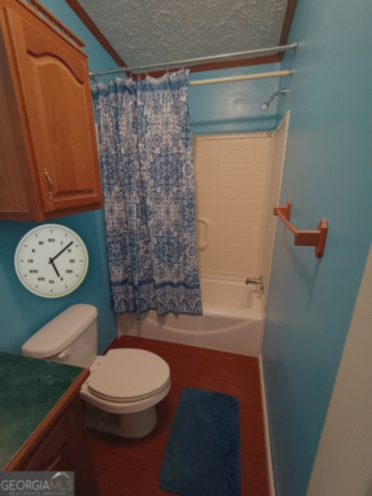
5:08
